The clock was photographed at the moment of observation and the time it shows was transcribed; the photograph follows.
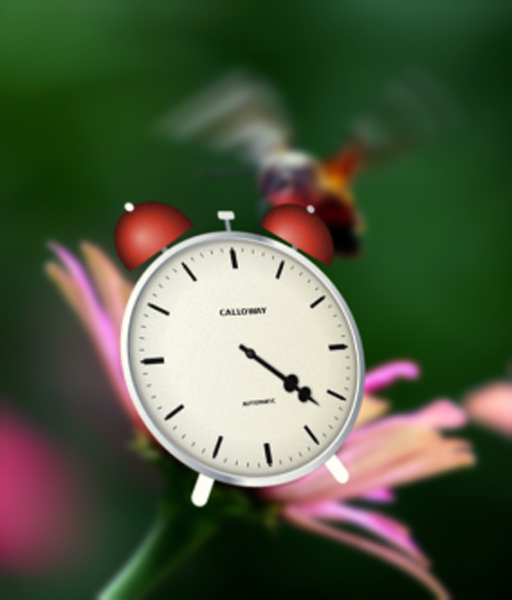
4:22
